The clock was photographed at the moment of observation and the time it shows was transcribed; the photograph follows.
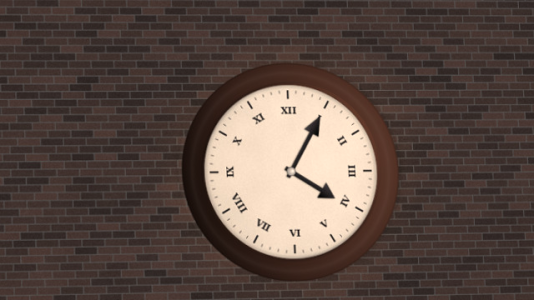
4:05
